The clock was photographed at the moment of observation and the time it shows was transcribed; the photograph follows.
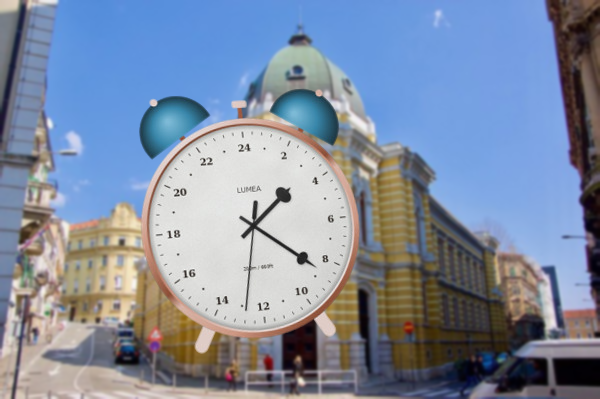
3:21:32
